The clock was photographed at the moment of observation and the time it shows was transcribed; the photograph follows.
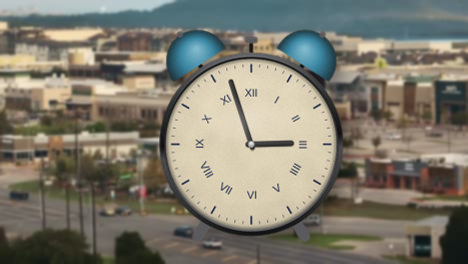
2:57
